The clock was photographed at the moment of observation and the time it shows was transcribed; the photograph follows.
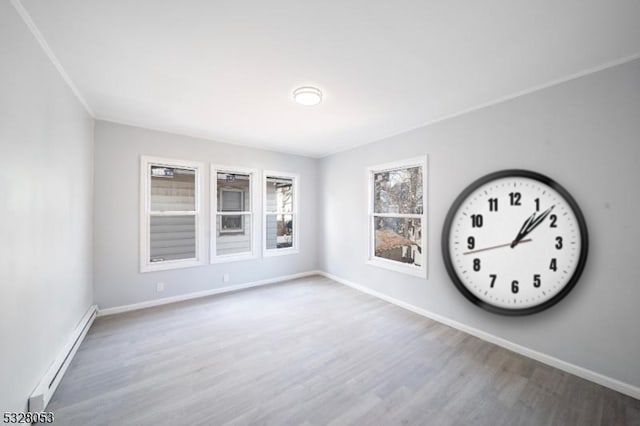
1:07:43
